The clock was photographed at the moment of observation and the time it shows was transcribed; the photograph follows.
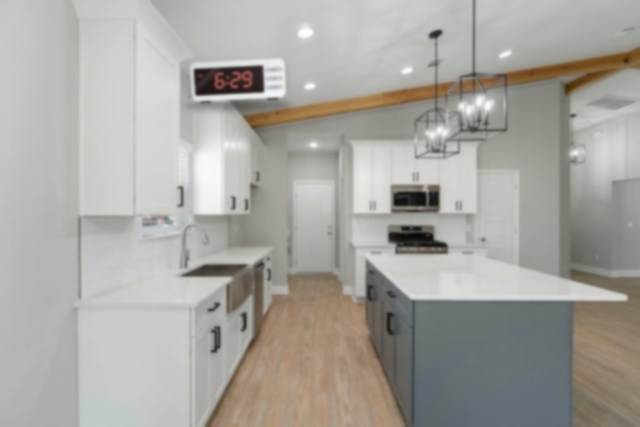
6:29
